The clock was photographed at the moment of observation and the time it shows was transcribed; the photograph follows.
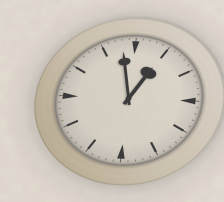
12:58
